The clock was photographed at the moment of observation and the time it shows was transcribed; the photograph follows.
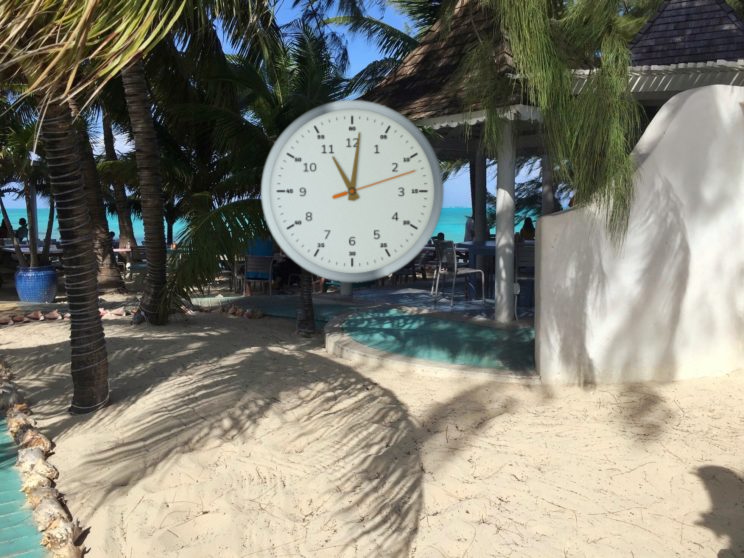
11:01:12
